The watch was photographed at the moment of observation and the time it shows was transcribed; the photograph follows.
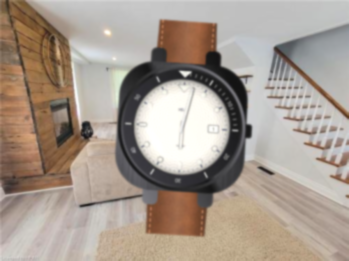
6:02
